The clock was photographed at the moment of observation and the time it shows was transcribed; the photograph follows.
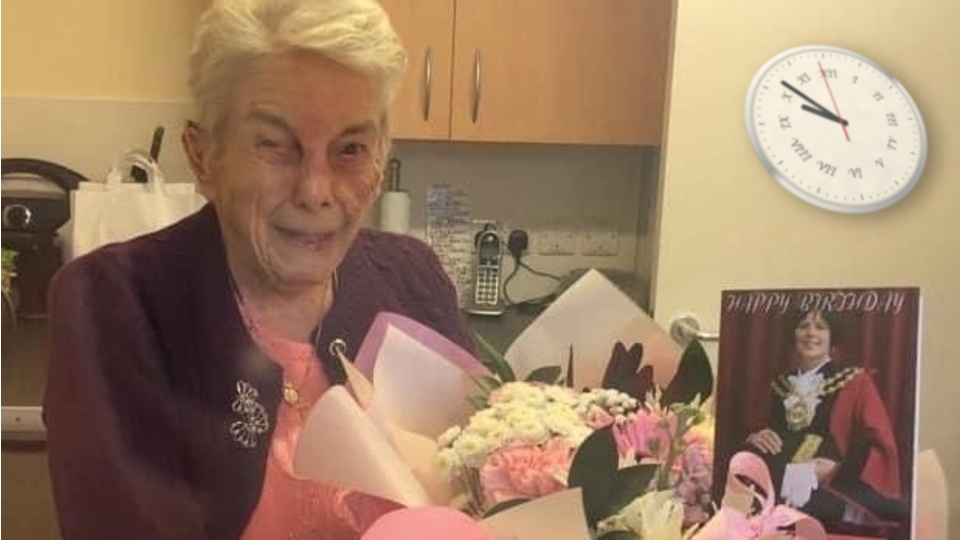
9:51:59
